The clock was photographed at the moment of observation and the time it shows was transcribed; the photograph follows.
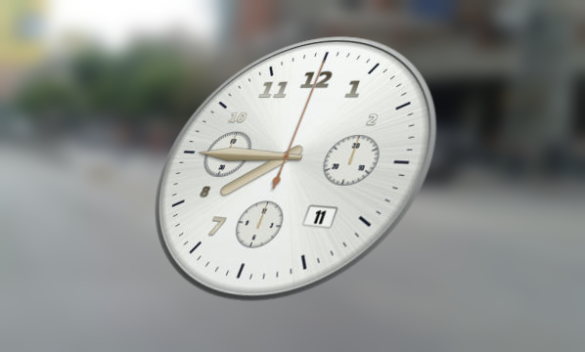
7:45
